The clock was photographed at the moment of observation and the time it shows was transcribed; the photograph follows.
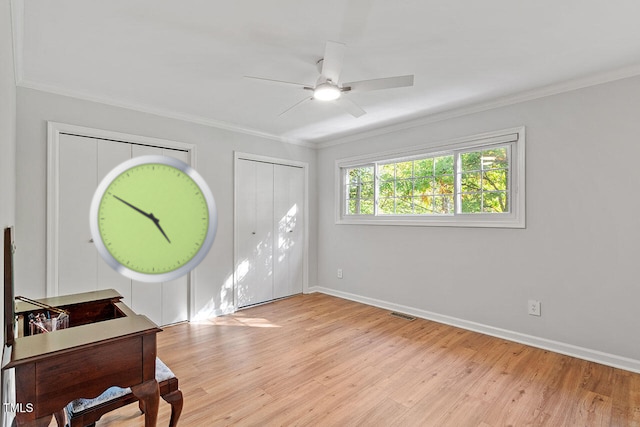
4:50
